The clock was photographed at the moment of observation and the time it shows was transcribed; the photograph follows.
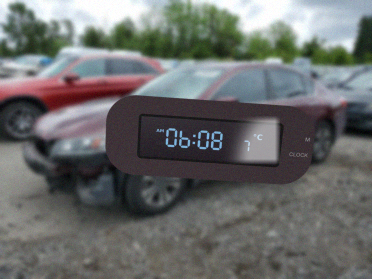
6:08
